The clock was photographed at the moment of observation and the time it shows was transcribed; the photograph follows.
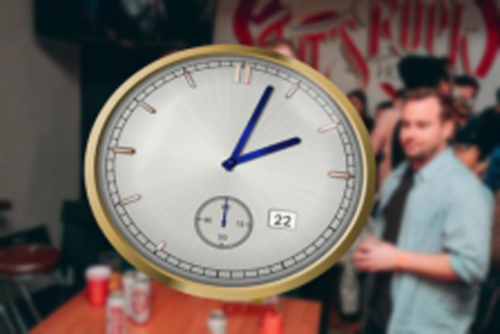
2:03
